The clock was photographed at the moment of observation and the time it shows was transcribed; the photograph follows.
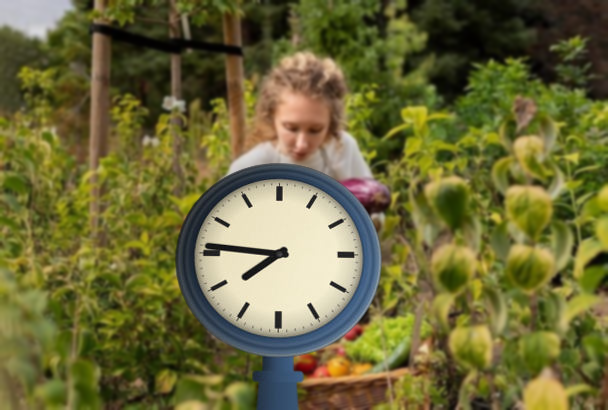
7:46
